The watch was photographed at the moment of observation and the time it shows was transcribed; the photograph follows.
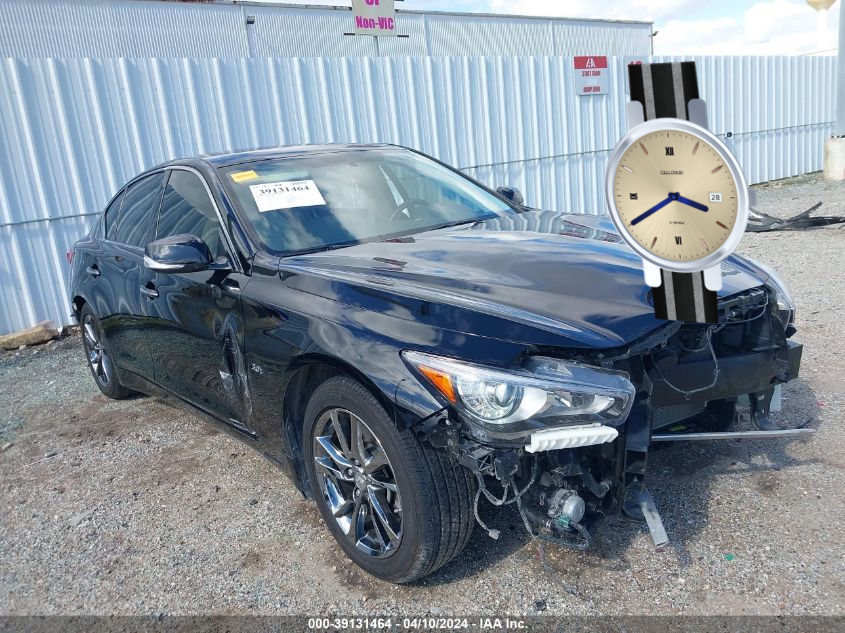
3:40
